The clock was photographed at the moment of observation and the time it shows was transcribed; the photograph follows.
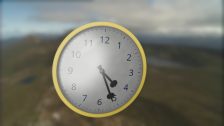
4:26
